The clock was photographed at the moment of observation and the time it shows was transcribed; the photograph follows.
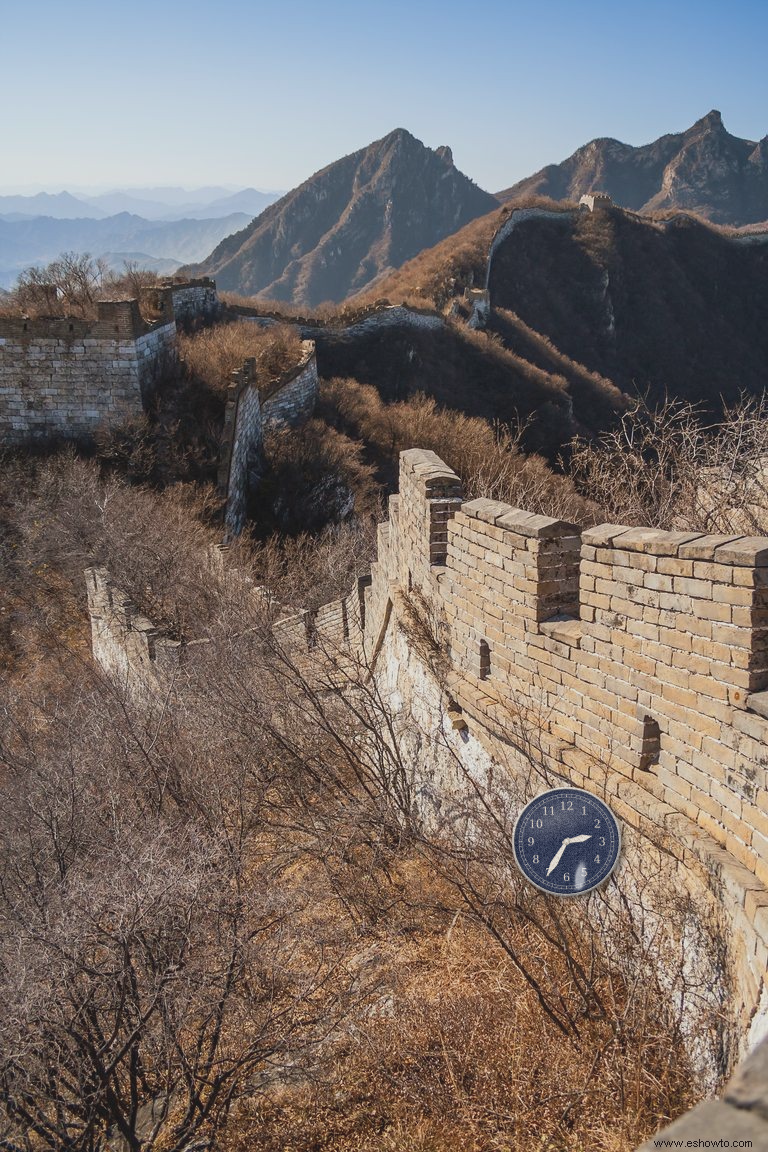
2:35
